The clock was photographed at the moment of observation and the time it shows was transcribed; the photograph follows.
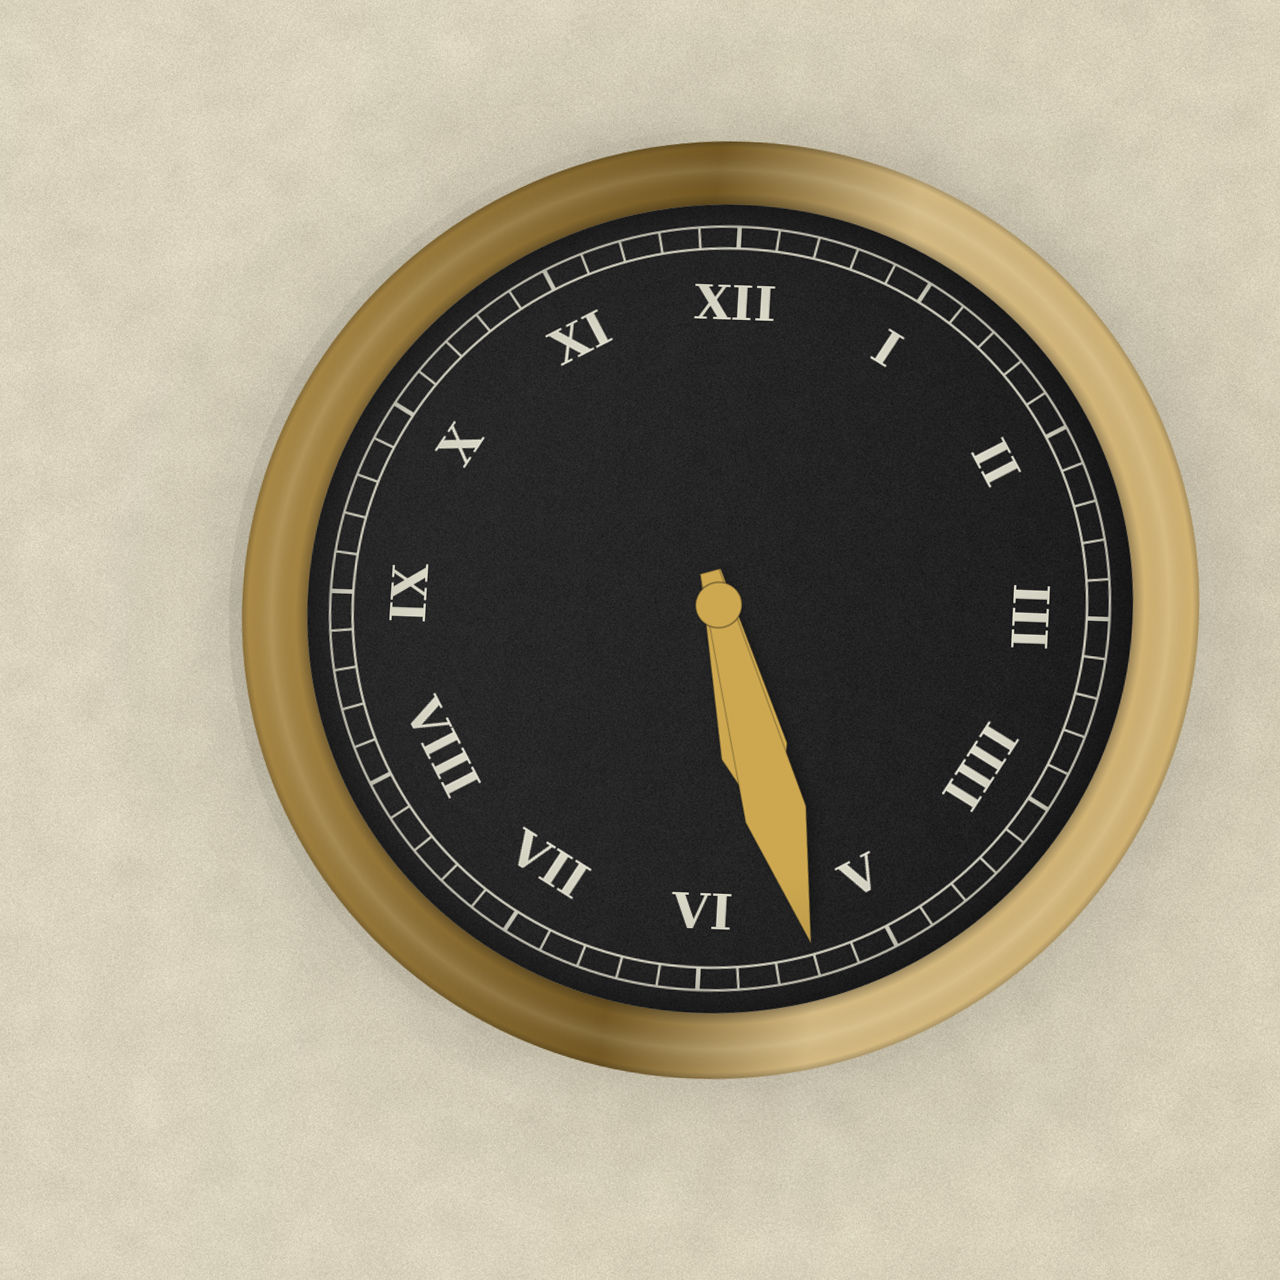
5:27
